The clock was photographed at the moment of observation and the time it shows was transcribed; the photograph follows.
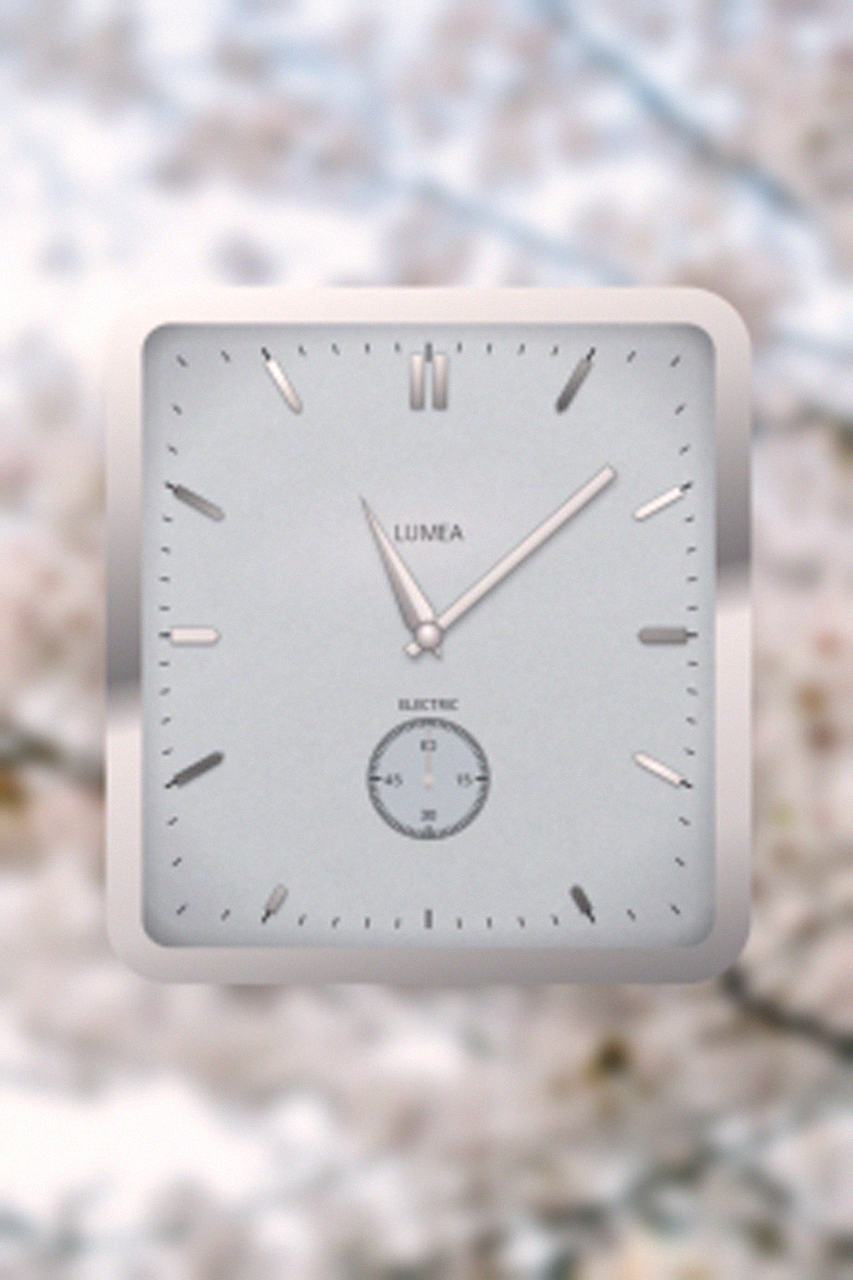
11:08
